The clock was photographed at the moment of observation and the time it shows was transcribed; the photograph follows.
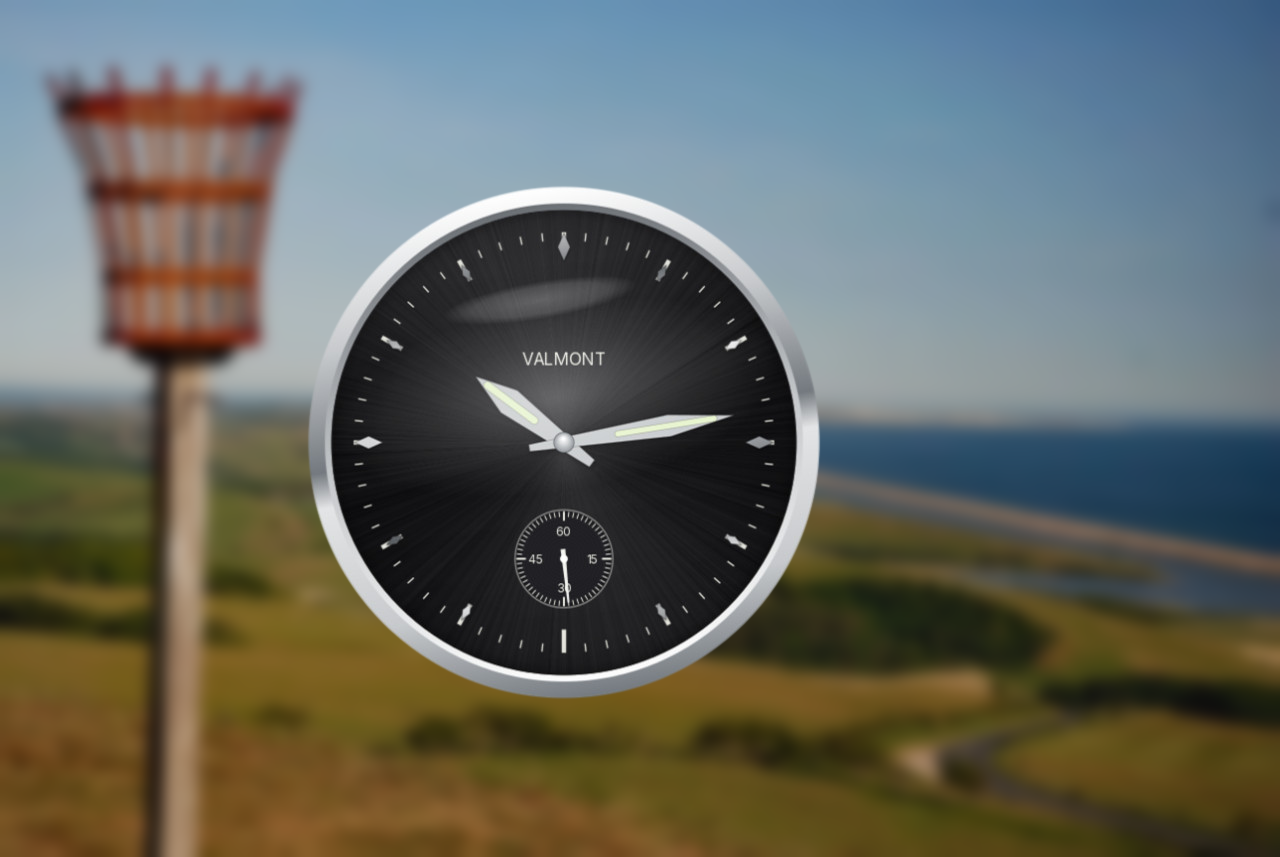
10:13:29
